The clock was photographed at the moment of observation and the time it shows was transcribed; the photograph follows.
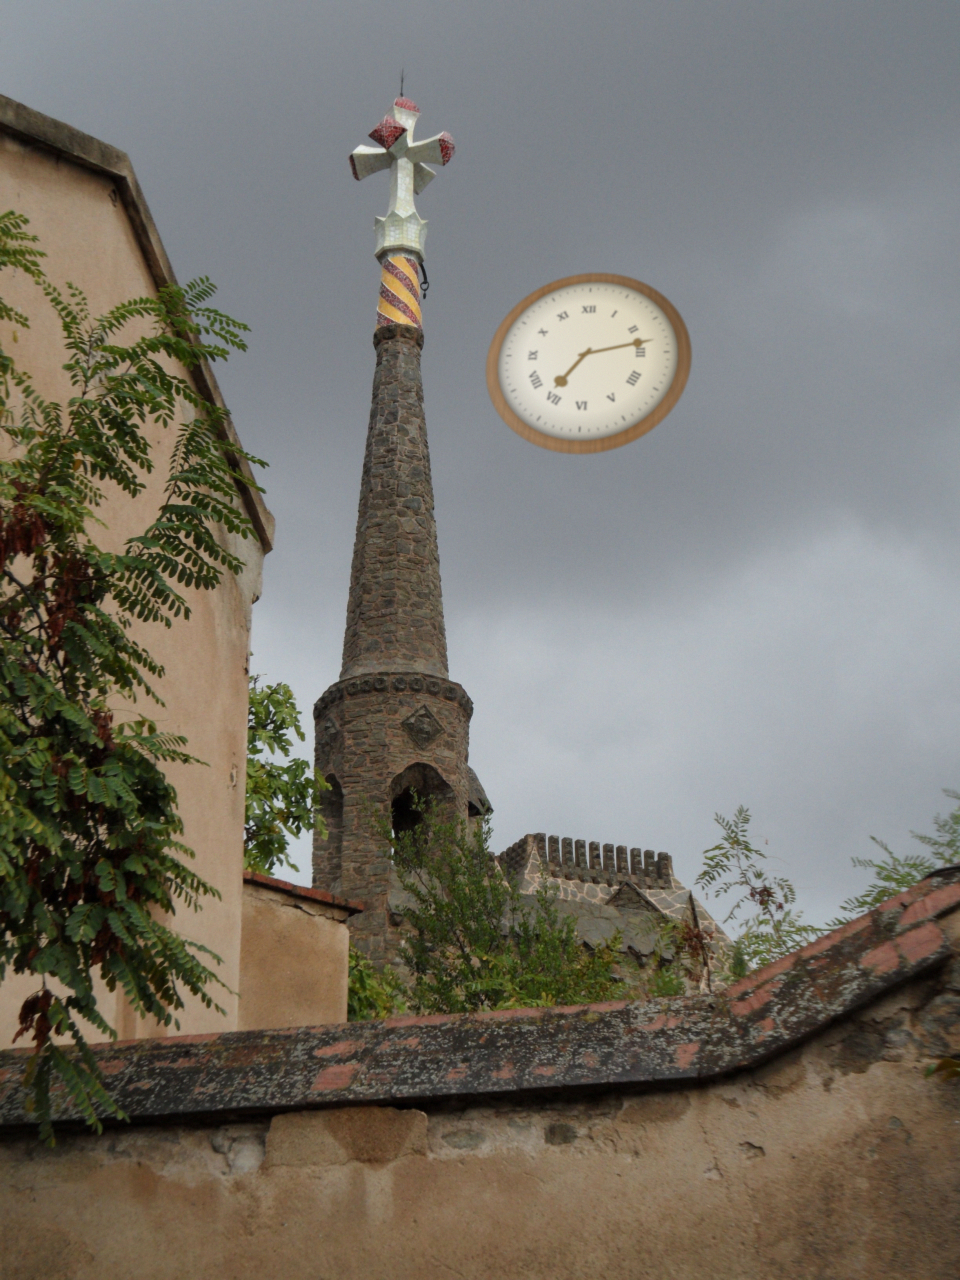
7:13
